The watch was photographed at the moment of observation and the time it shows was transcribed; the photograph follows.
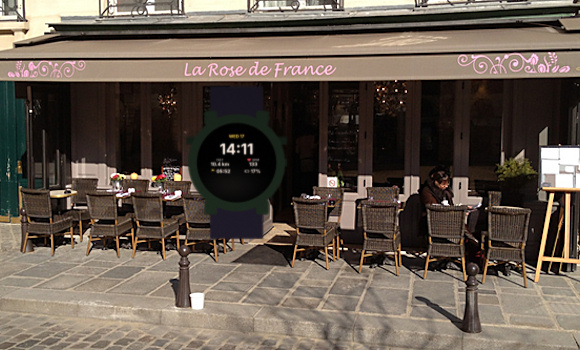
14:11
